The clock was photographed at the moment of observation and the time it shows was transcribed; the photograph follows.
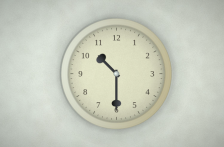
10:30
